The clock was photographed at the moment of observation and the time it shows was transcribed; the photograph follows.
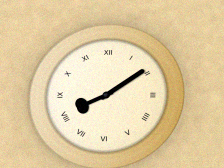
8:09
